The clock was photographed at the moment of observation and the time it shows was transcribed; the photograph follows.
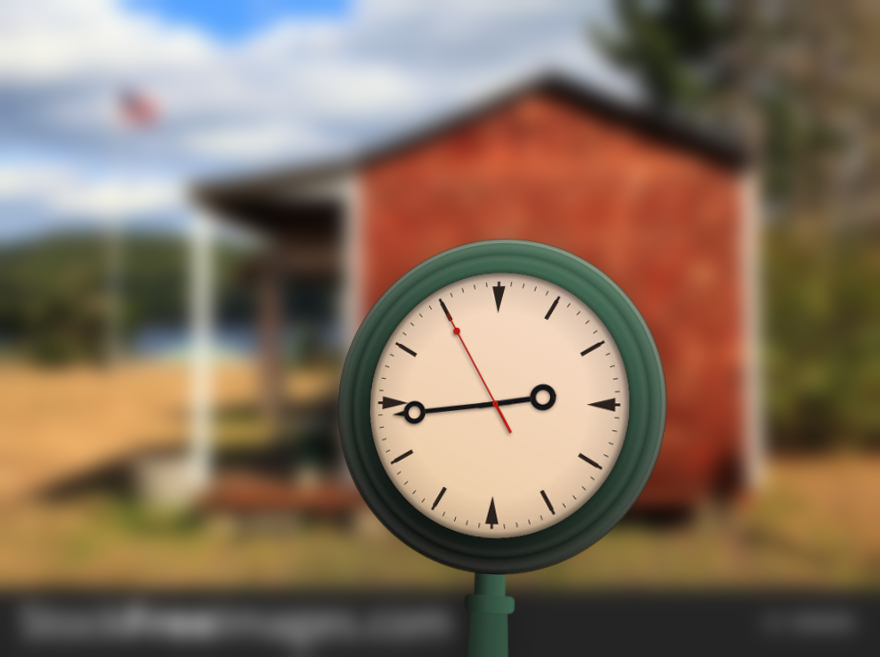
2:43:55
